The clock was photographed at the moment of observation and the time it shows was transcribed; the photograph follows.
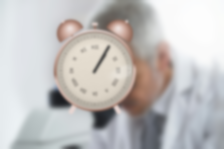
1:05
